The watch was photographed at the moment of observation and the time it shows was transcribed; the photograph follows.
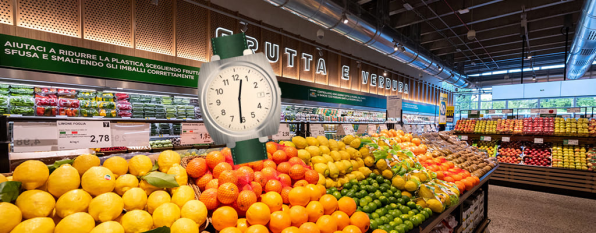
12:31
